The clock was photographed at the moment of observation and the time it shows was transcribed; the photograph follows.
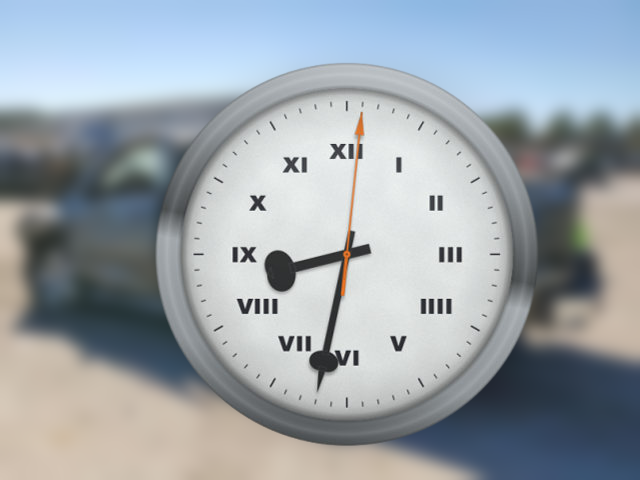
8:32:01
